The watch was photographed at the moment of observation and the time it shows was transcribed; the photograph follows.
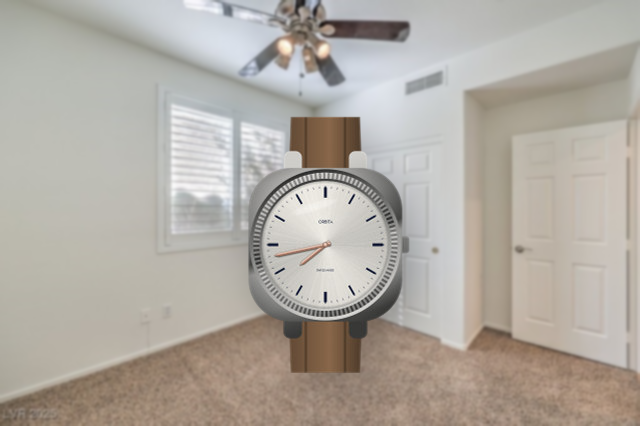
7:43
